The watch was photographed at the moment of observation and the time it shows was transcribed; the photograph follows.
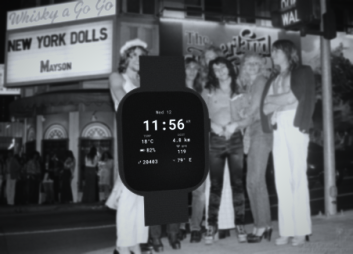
11:56
